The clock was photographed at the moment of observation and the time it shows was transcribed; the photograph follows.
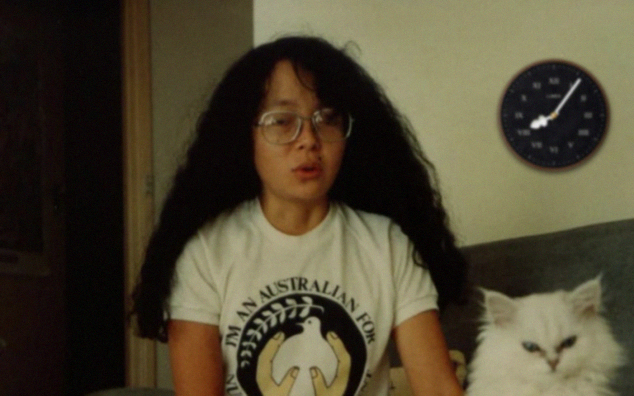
8:06
